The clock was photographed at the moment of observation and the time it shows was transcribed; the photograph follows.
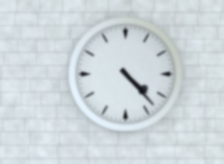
4:23
